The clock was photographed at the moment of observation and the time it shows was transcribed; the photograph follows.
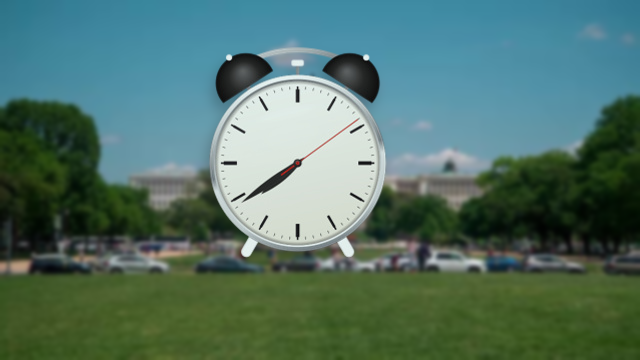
7:39:09
